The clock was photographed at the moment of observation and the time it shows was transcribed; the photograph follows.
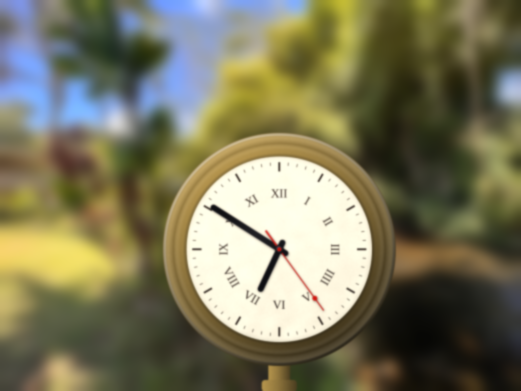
6:50:24
